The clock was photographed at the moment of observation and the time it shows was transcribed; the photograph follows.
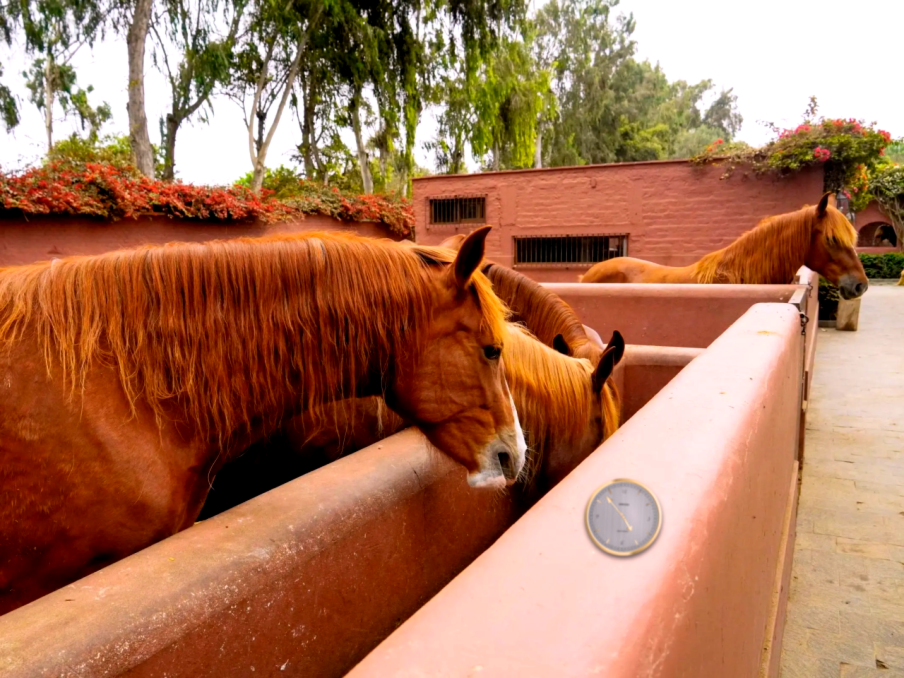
4:53
